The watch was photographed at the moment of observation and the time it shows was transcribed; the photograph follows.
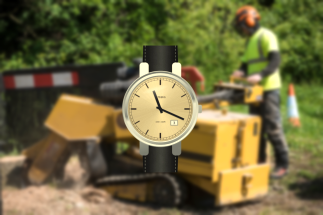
11:19
